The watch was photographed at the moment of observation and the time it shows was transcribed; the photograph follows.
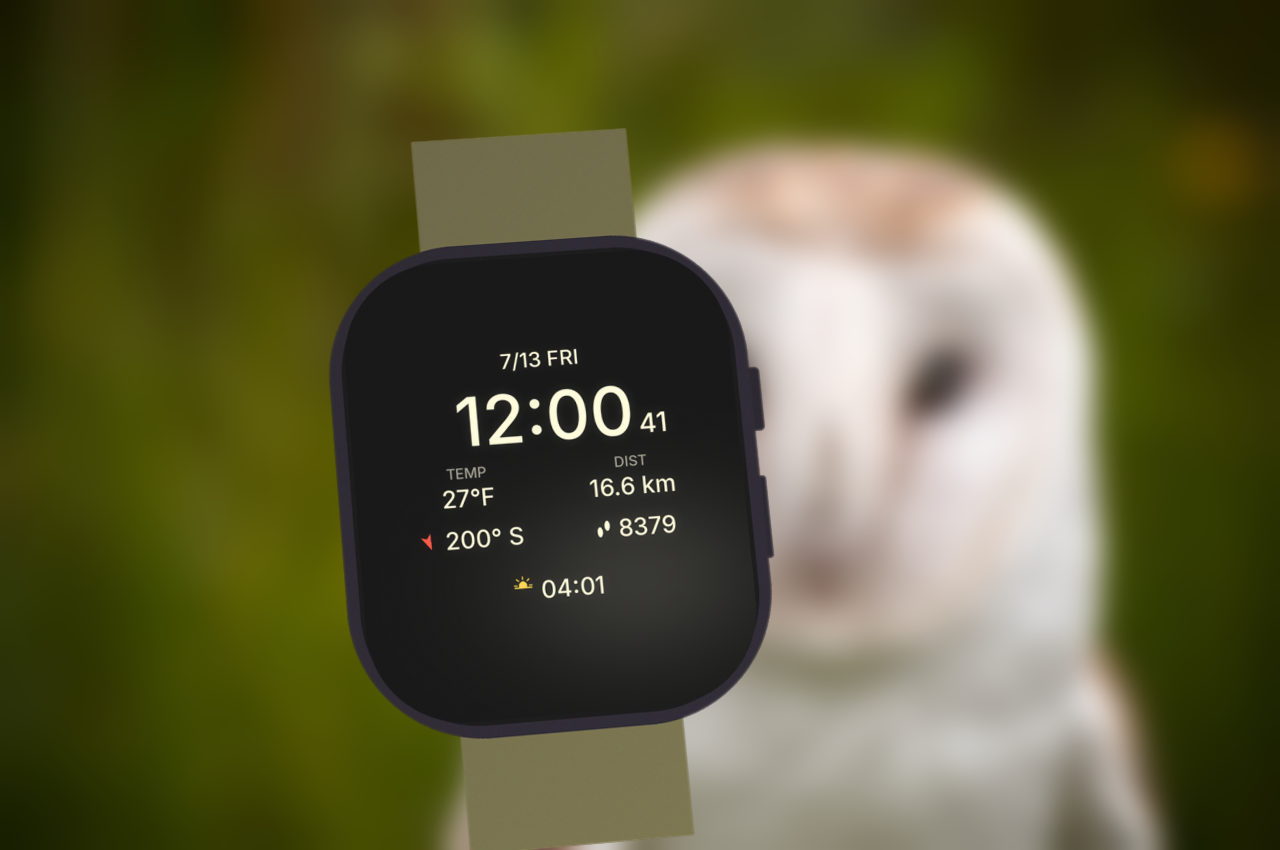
12:00:41
